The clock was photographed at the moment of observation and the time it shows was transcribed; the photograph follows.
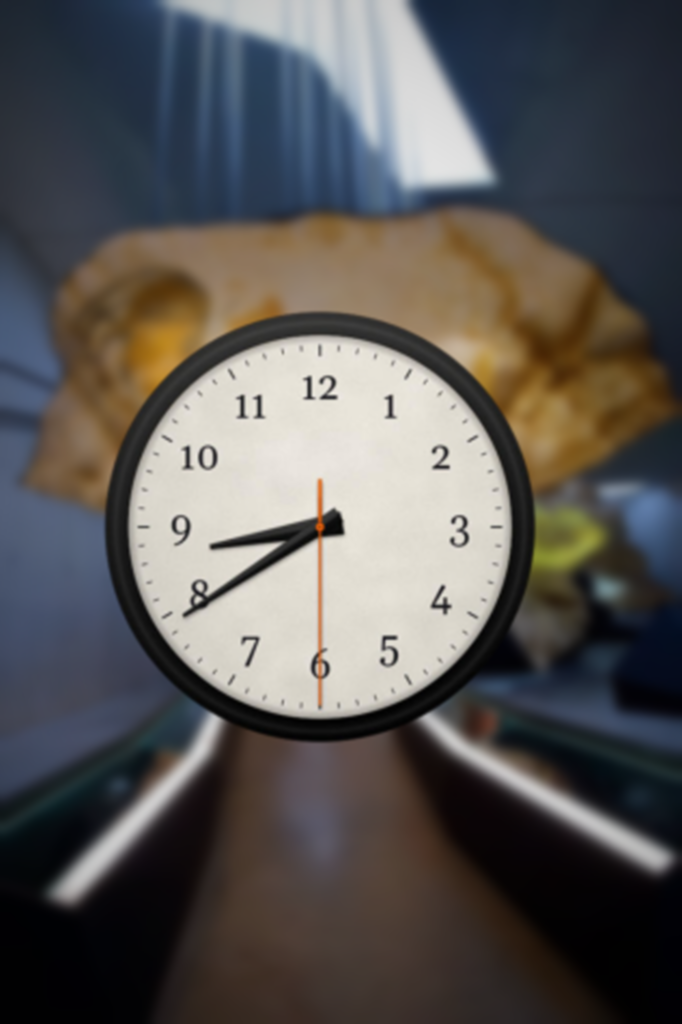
8:39:30
